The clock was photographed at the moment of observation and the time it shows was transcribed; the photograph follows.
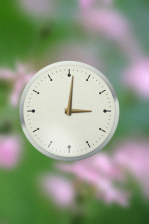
3:01
